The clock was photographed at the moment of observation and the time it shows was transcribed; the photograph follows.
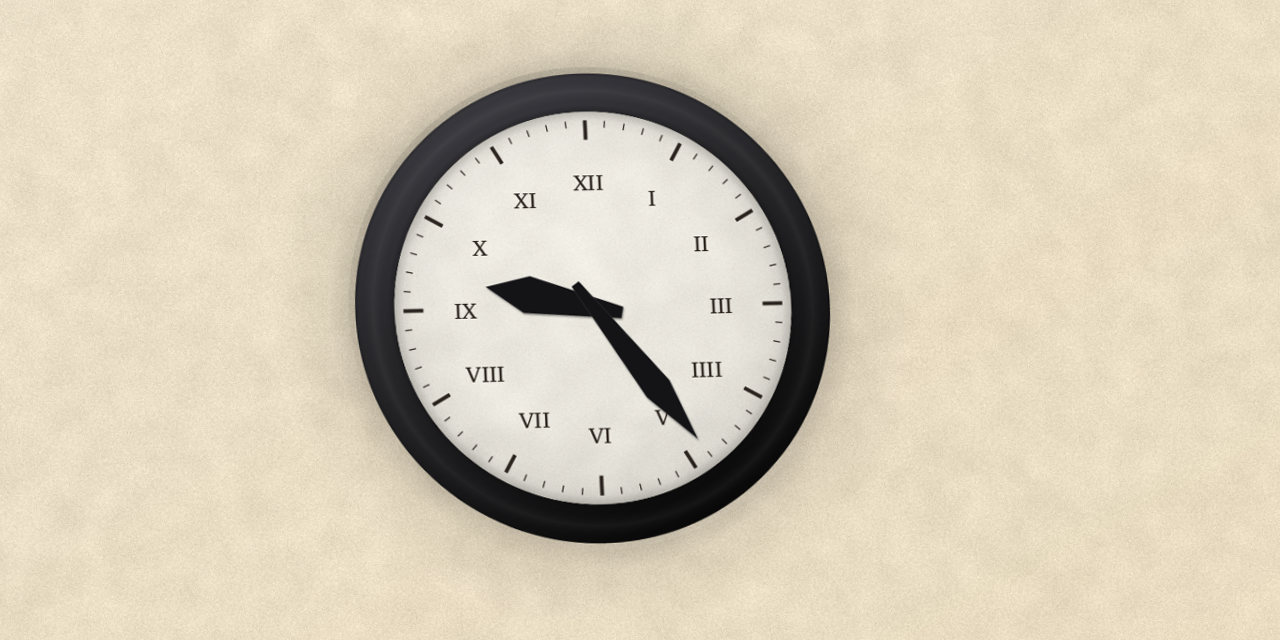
9:24
